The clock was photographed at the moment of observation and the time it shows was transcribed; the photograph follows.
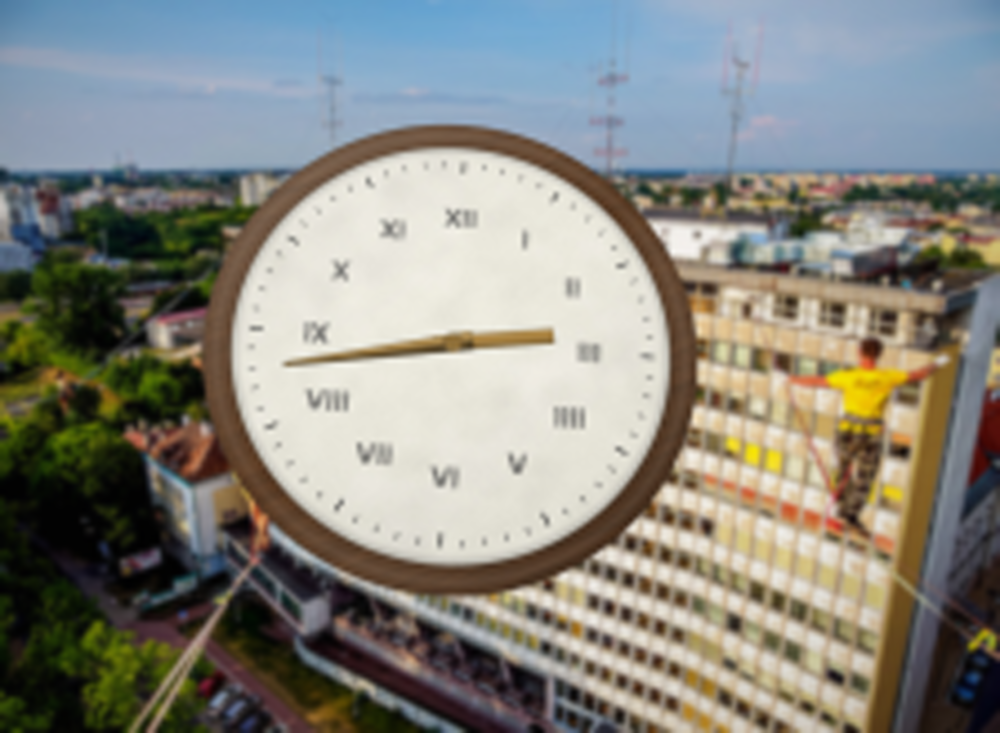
2:43
